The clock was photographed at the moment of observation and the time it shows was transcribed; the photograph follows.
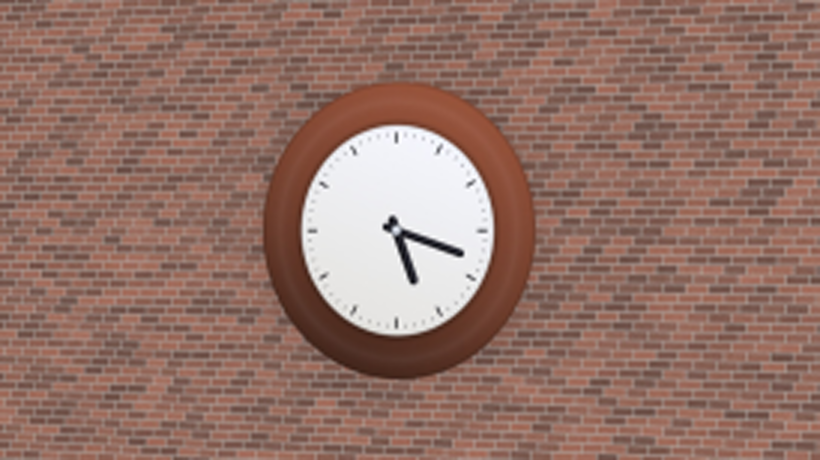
5:18
